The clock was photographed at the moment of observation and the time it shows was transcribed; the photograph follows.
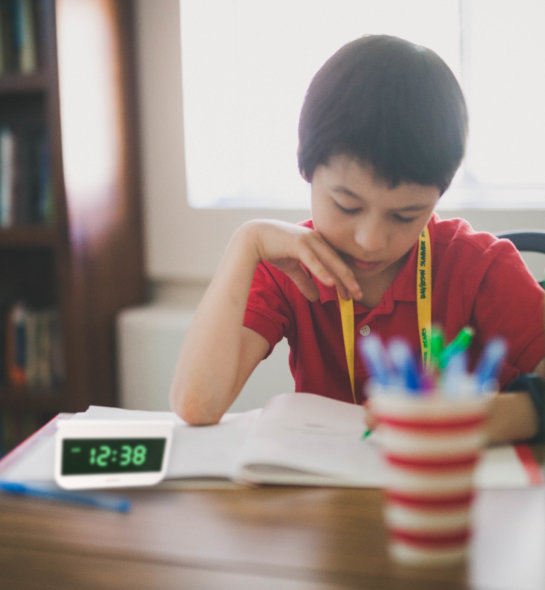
12:38
